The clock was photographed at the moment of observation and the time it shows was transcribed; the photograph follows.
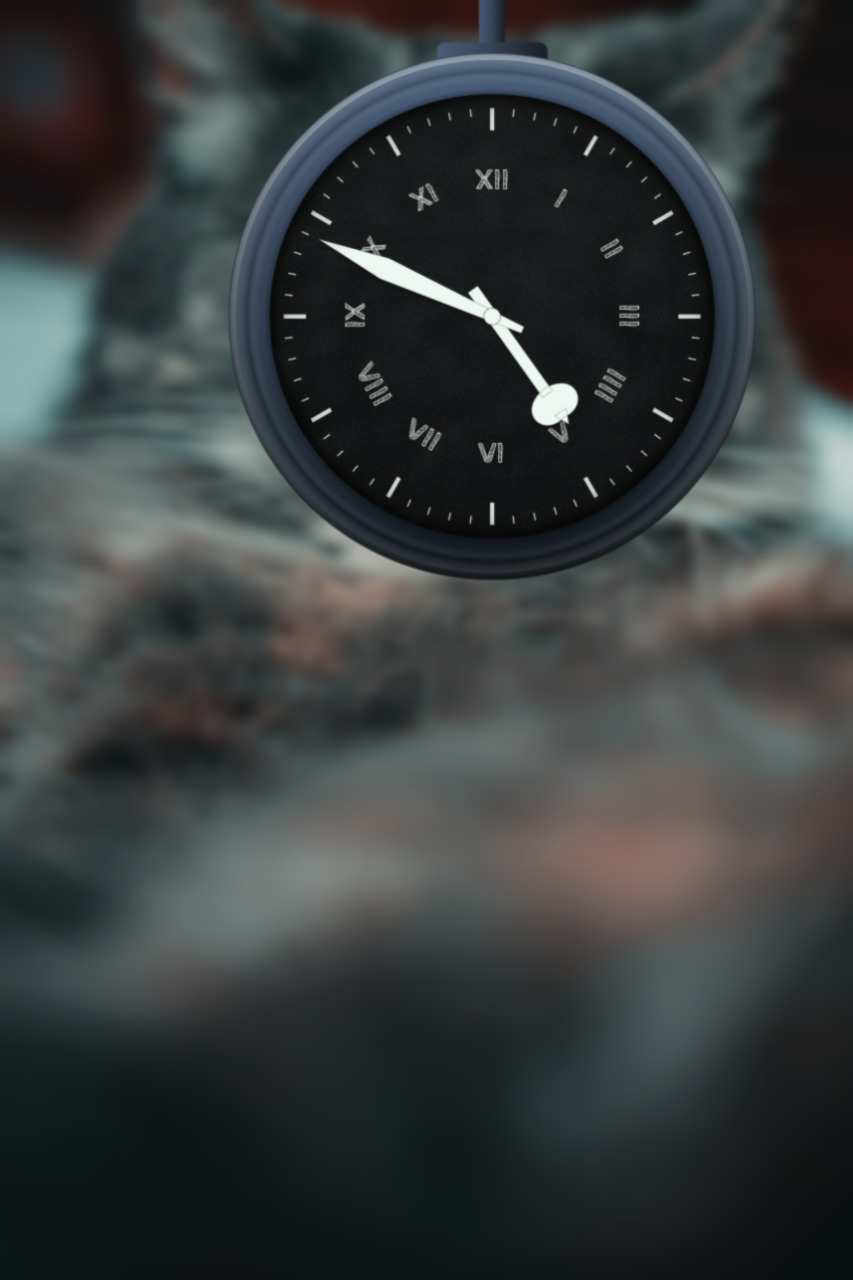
4:49
